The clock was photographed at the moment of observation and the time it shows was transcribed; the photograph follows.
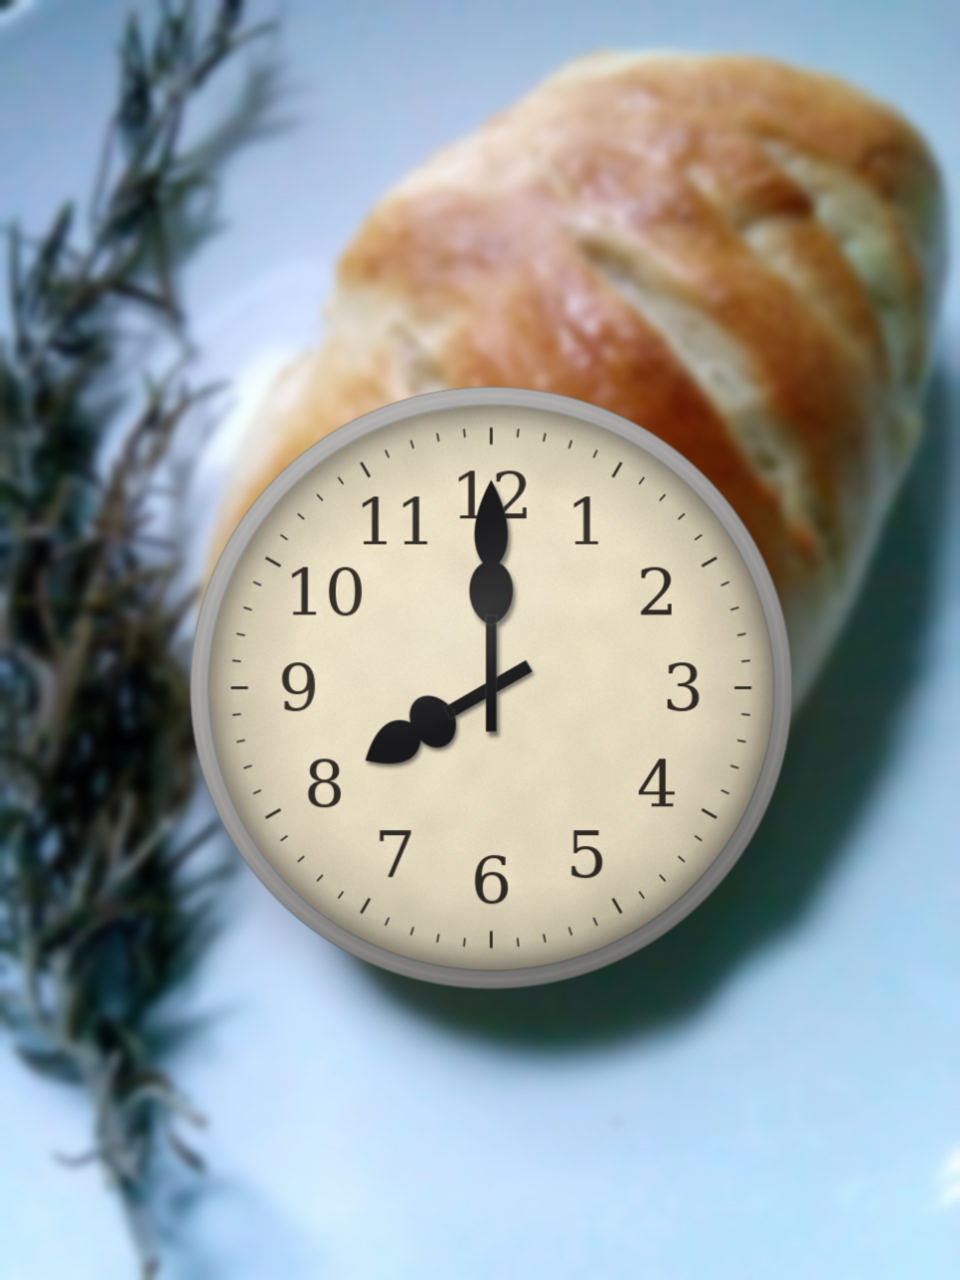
8:00
